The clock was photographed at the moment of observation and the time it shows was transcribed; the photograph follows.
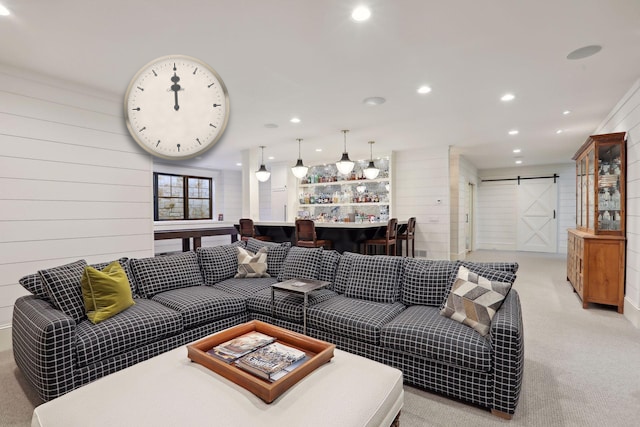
12:00
